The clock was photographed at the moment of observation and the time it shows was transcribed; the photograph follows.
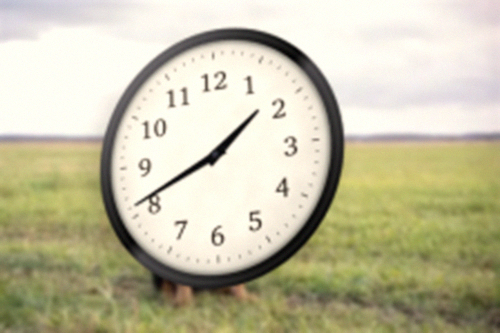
1:41
